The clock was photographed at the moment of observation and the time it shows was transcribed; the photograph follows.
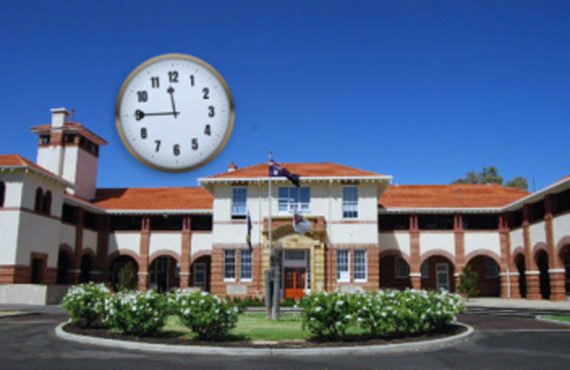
11:45
